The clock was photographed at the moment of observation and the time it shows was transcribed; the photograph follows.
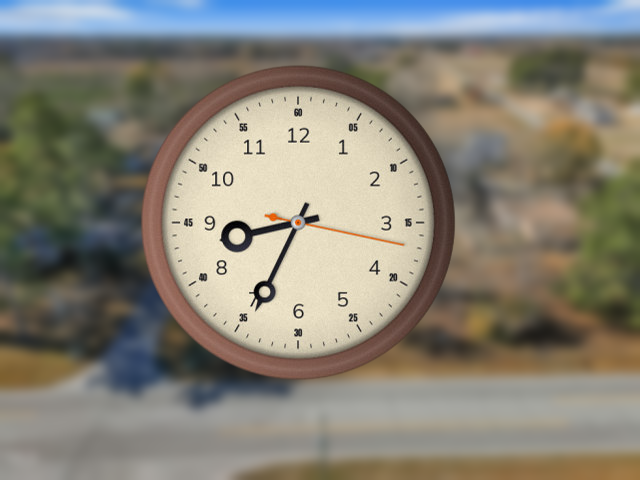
8:34:17
